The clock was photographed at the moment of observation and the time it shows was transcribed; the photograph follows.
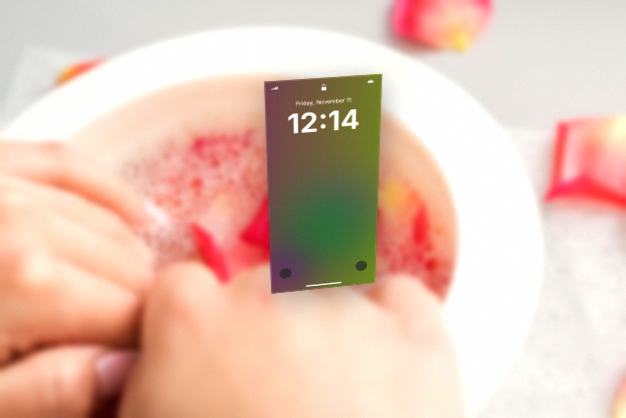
12:14
